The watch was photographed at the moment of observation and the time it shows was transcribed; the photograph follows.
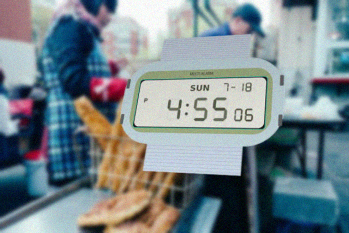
4:55:06
